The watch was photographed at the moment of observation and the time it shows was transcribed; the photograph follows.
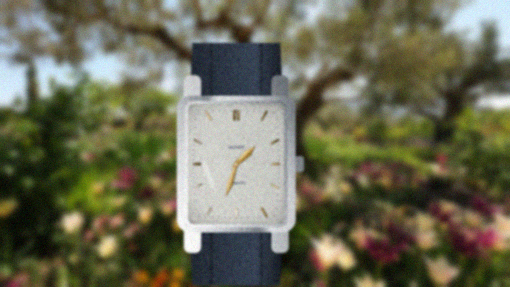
1:33
